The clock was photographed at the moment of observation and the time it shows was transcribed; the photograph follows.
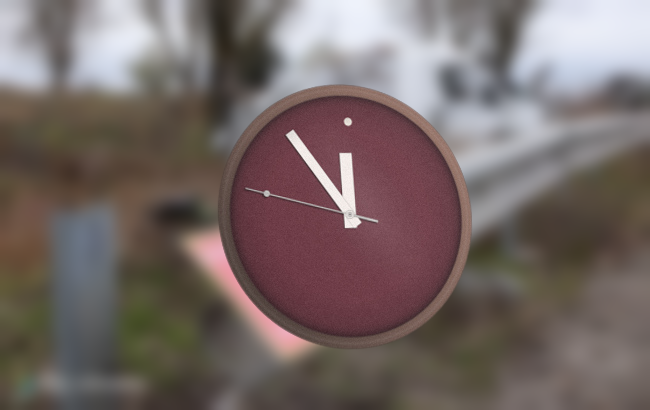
11:53:47
